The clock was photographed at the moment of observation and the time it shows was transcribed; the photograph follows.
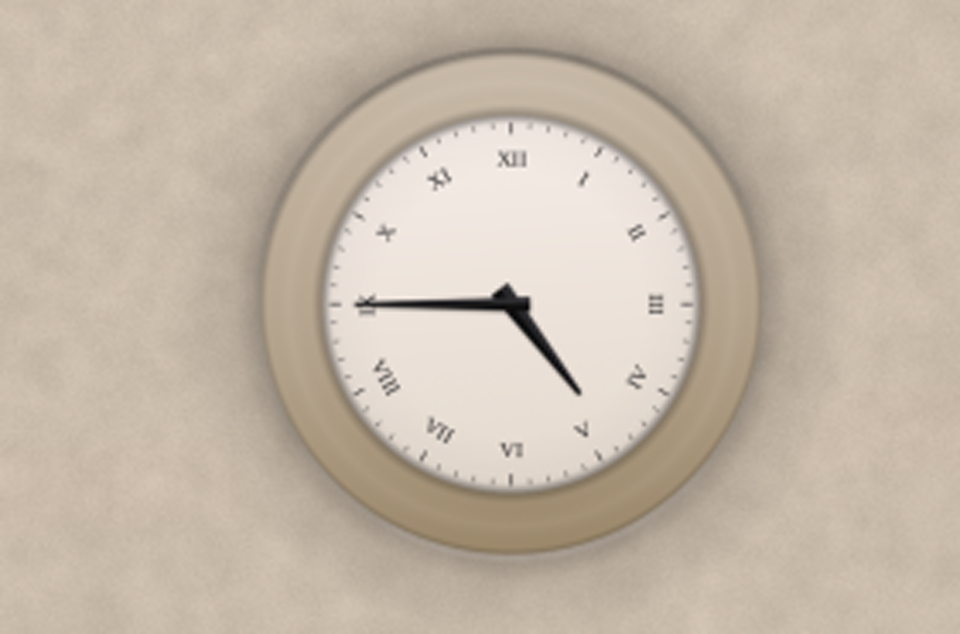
4:45
